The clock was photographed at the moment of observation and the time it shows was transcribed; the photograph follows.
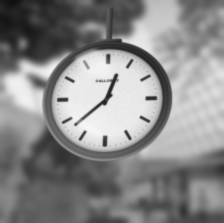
12:38
